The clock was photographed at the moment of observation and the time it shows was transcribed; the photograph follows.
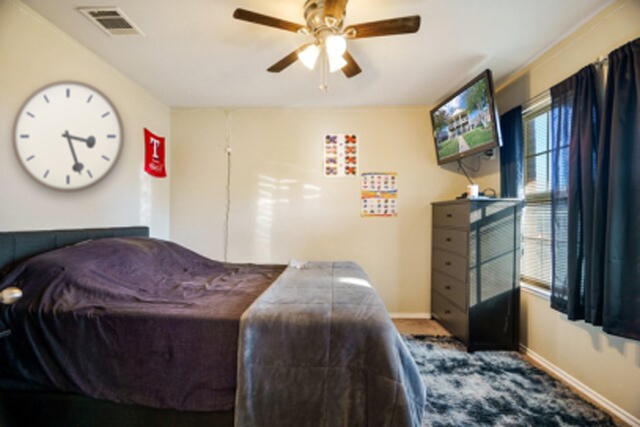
3:27
